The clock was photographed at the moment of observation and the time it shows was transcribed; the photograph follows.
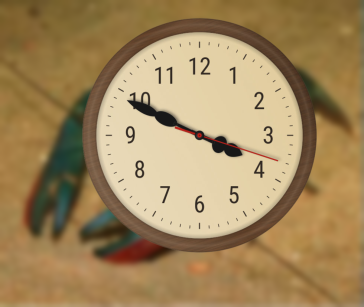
3:49:18
